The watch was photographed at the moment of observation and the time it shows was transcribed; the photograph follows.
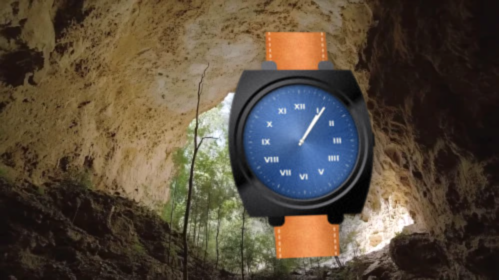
1:06
